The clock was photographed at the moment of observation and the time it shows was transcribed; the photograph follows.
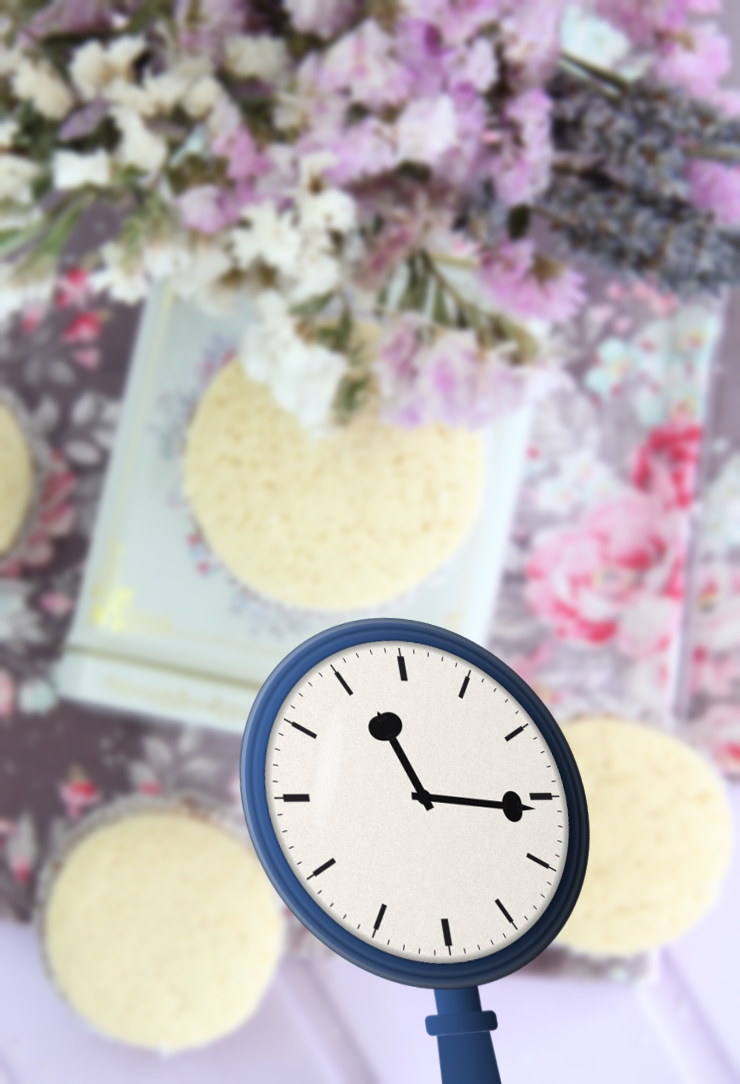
11:16
